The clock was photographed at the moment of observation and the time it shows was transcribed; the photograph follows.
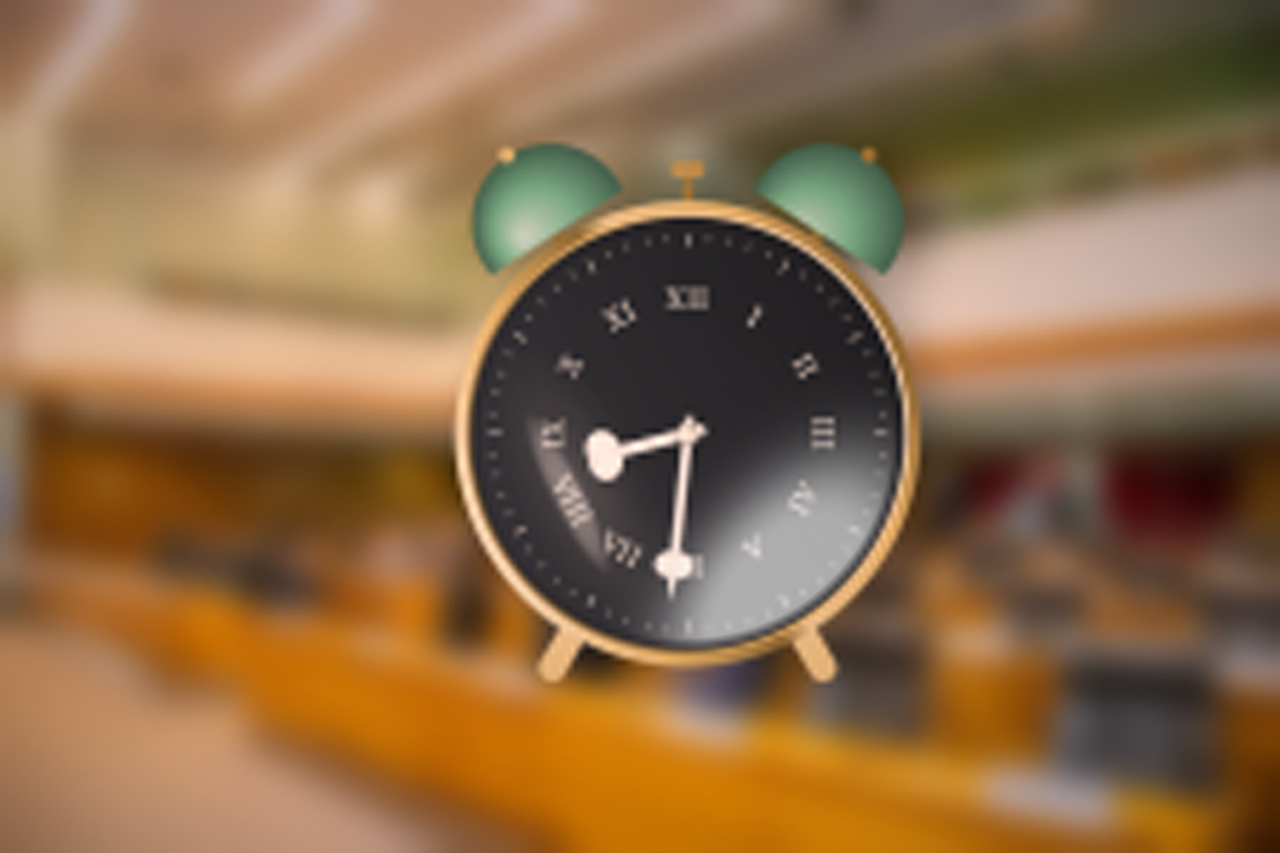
8:31
